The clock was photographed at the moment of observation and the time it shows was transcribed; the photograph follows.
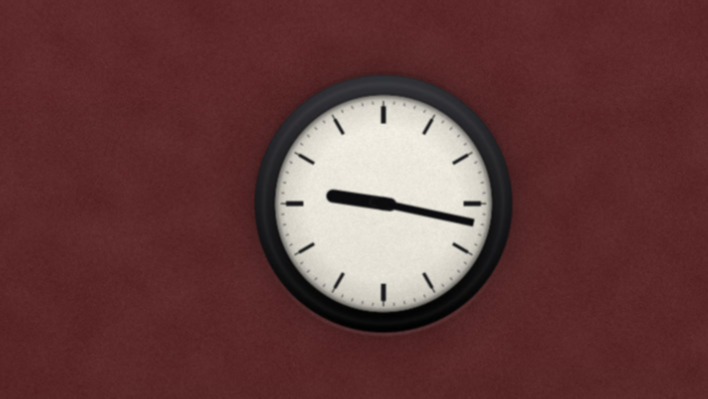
9:17
